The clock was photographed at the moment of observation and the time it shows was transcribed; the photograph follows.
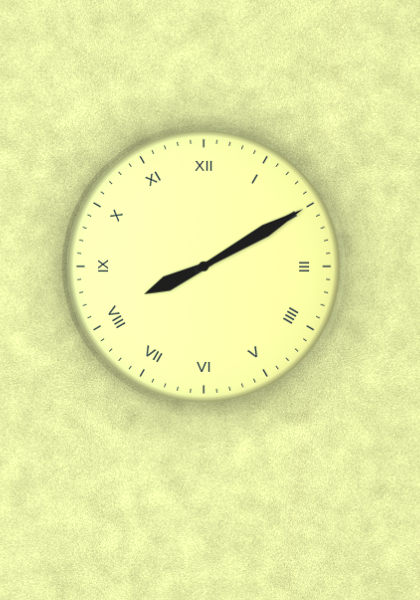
8:10
